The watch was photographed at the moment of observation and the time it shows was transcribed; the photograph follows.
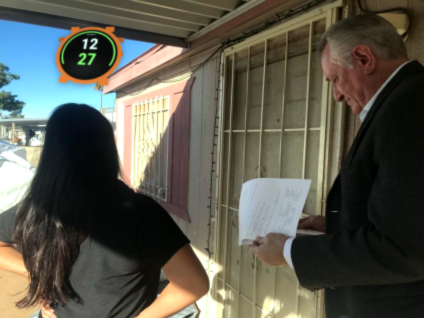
12:27
